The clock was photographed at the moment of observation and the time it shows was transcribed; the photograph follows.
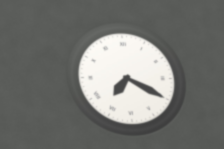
7:20
